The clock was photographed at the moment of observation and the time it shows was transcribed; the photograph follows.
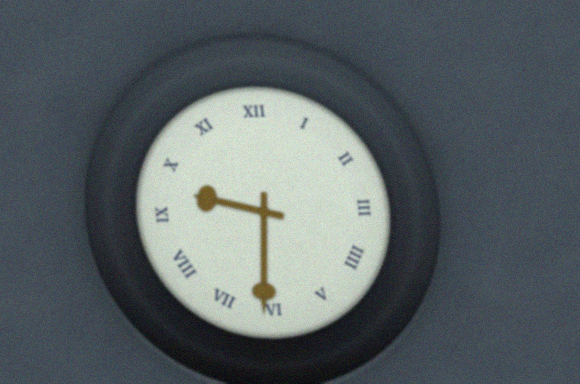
9:31
